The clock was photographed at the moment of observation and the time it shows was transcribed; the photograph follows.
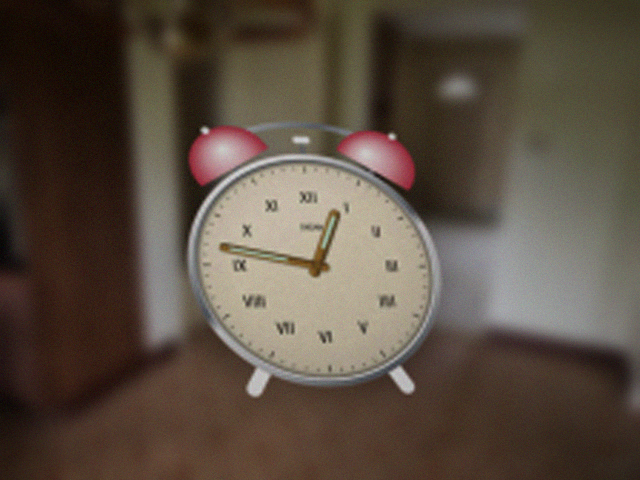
12:47
